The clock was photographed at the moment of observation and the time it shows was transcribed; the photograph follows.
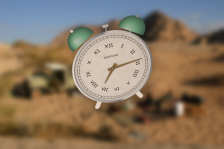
7:14
